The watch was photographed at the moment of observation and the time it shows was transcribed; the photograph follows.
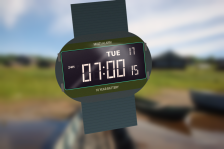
7:00:15
